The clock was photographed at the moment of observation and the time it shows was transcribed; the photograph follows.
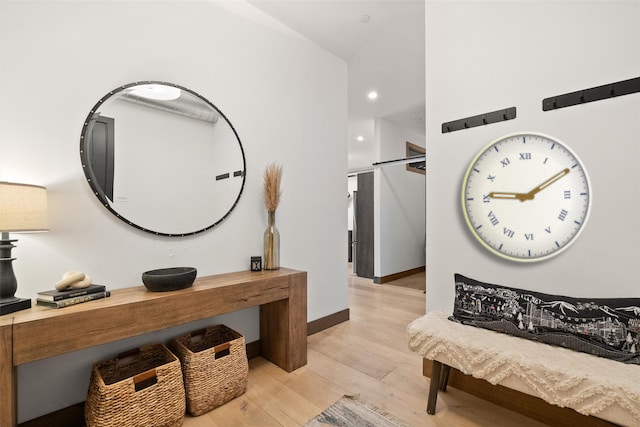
9:10
